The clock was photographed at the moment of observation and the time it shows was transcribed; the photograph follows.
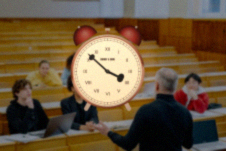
3:52
